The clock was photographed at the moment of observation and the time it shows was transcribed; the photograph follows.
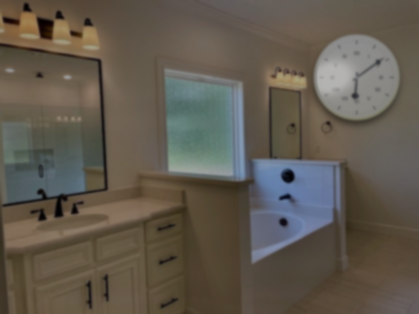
6:09
